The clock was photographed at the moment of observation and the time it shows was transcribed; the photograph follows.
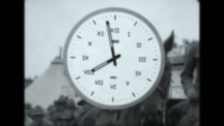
7:58
